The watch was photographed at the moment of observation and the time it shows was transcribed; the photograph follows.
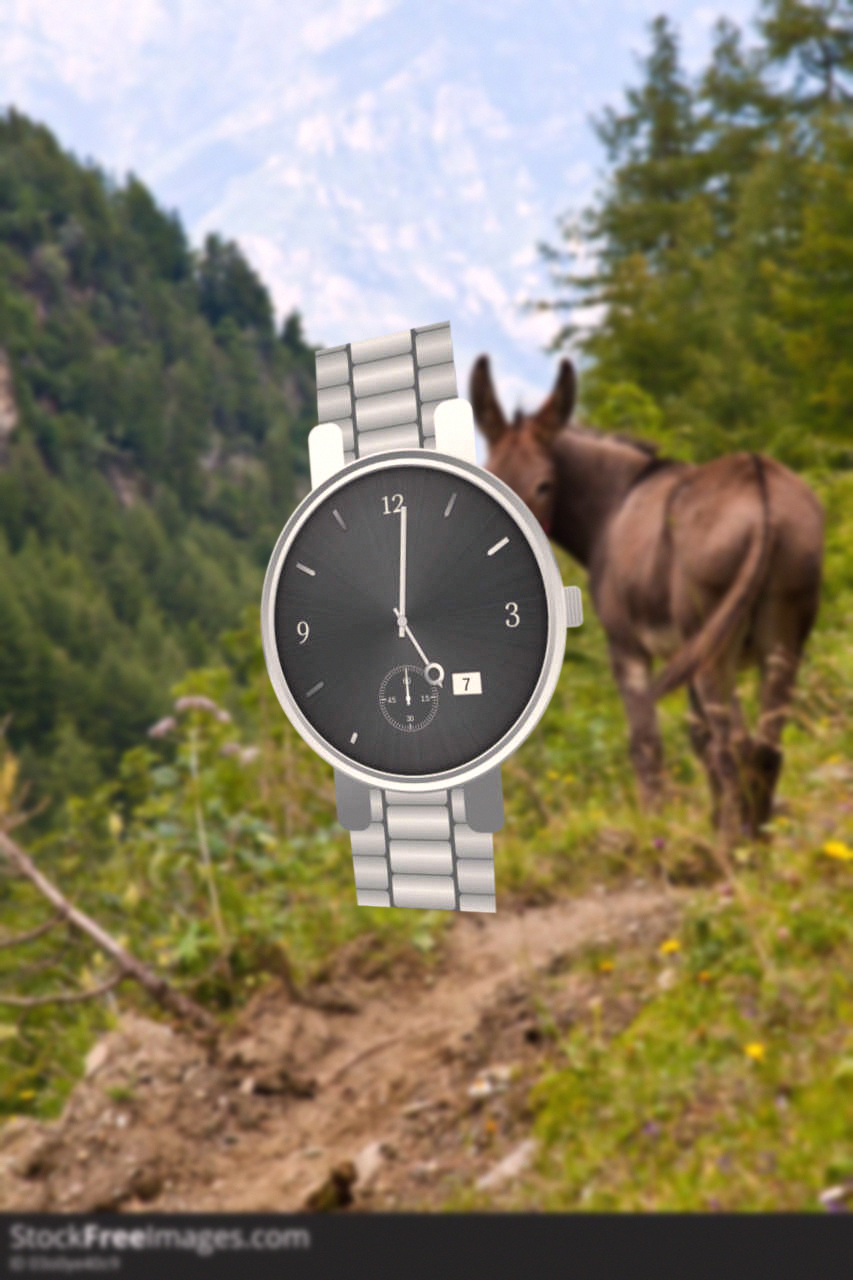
5:01
